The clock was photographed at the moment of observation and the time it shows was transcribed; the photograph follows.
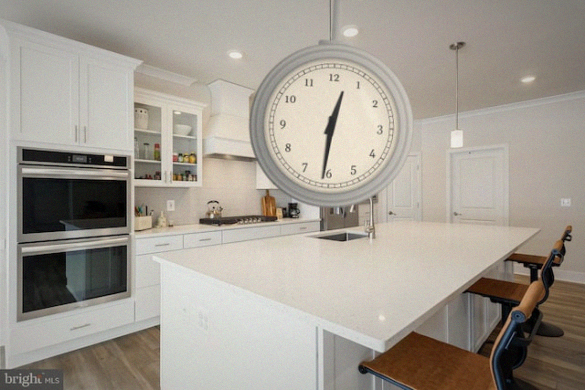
12:31
